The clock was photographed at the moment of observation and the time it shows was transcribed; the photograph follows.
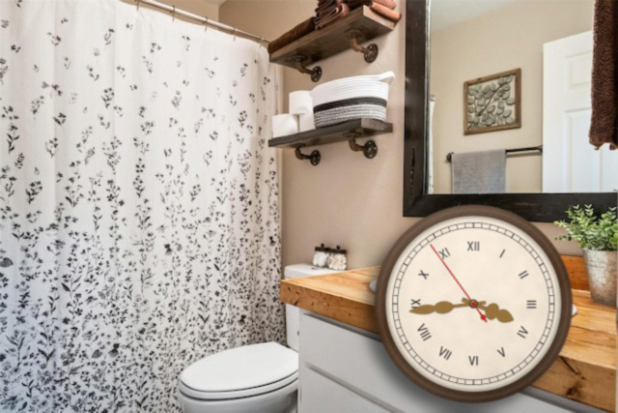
3:43:54
